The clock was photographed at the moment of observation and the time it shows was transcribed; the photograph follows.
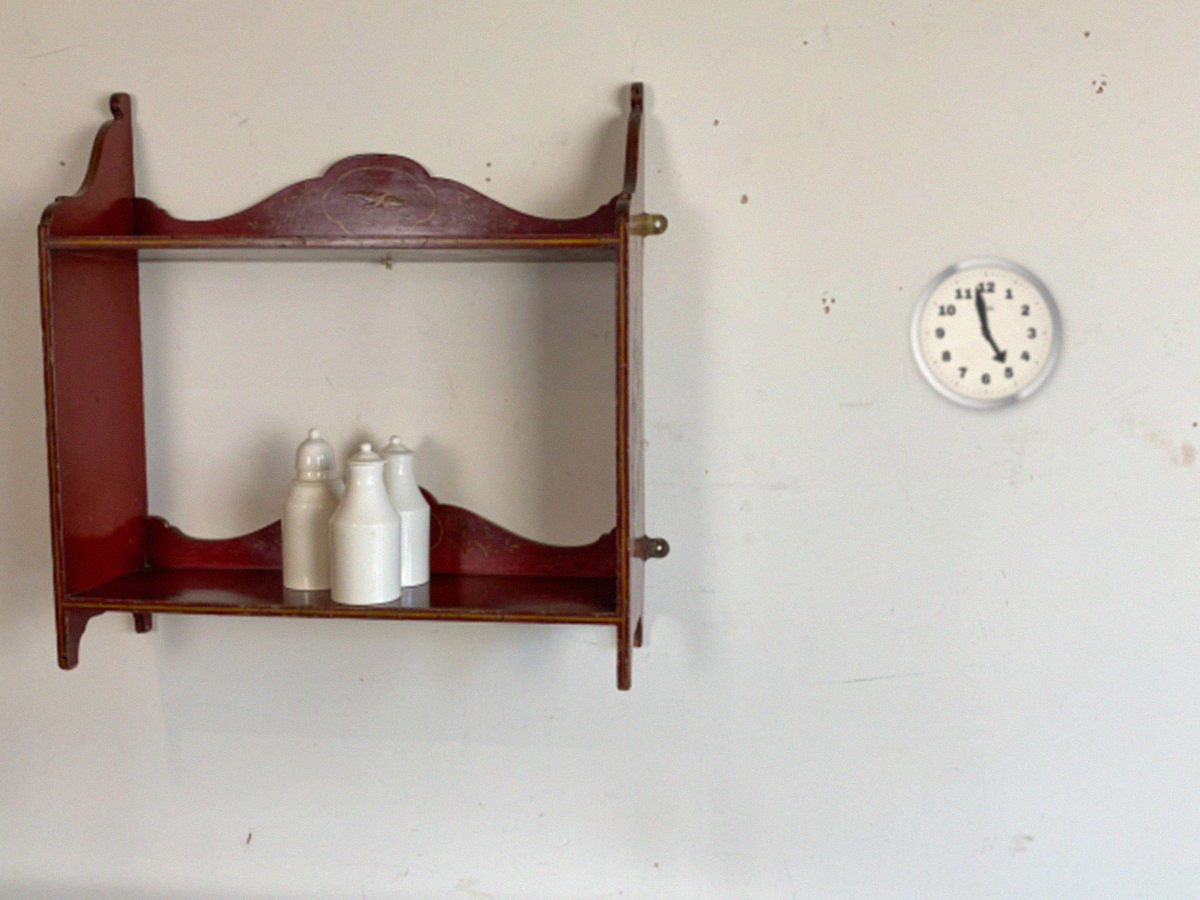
4:58
